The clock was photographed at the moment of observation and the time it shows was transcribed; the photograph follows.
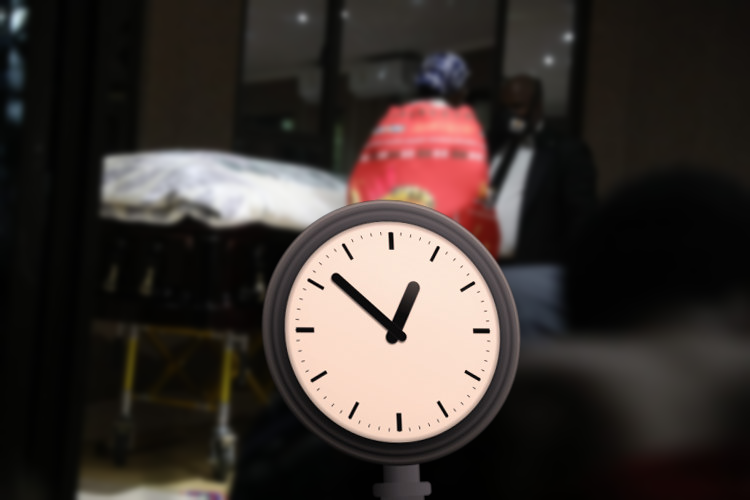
12:52
